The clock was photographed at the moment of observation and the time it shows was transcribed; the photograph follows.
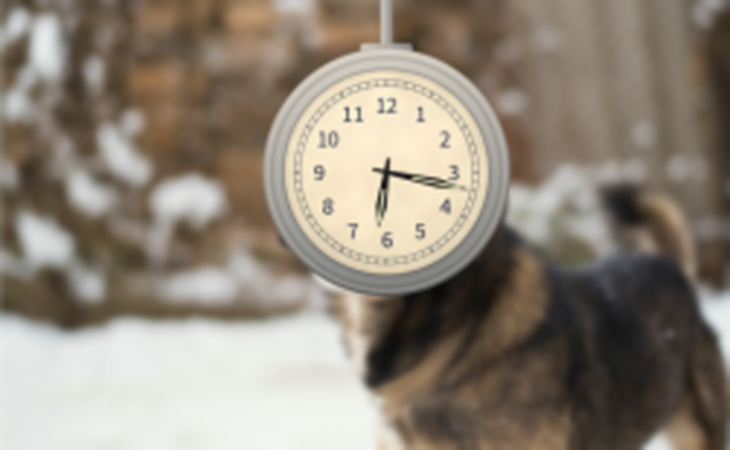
6:17
